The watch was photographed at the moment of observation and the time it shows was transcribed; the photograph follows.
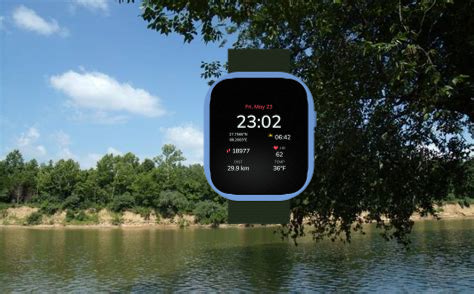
23:02
